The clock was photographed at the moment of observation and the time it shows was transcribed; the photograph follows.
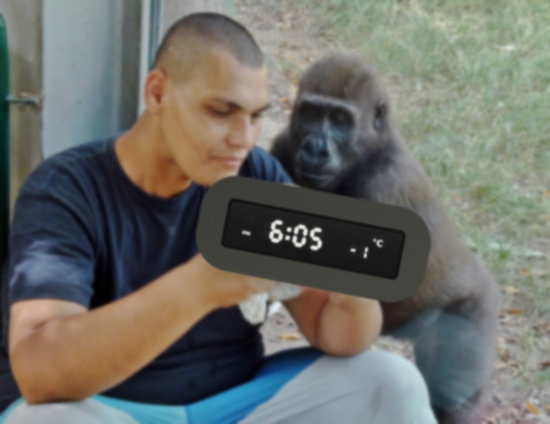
6:05
